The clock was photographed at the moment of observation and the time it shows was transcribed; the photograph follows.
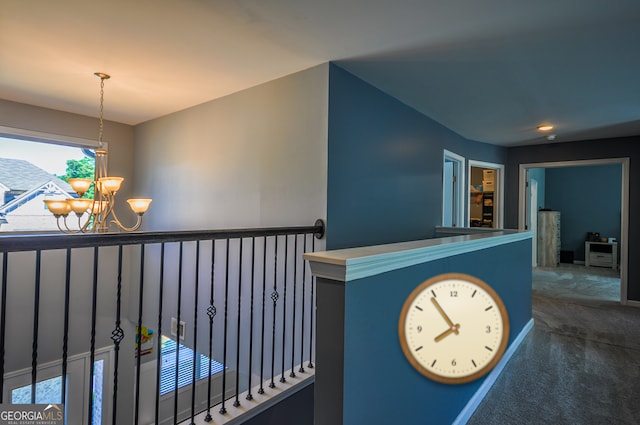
7:54
